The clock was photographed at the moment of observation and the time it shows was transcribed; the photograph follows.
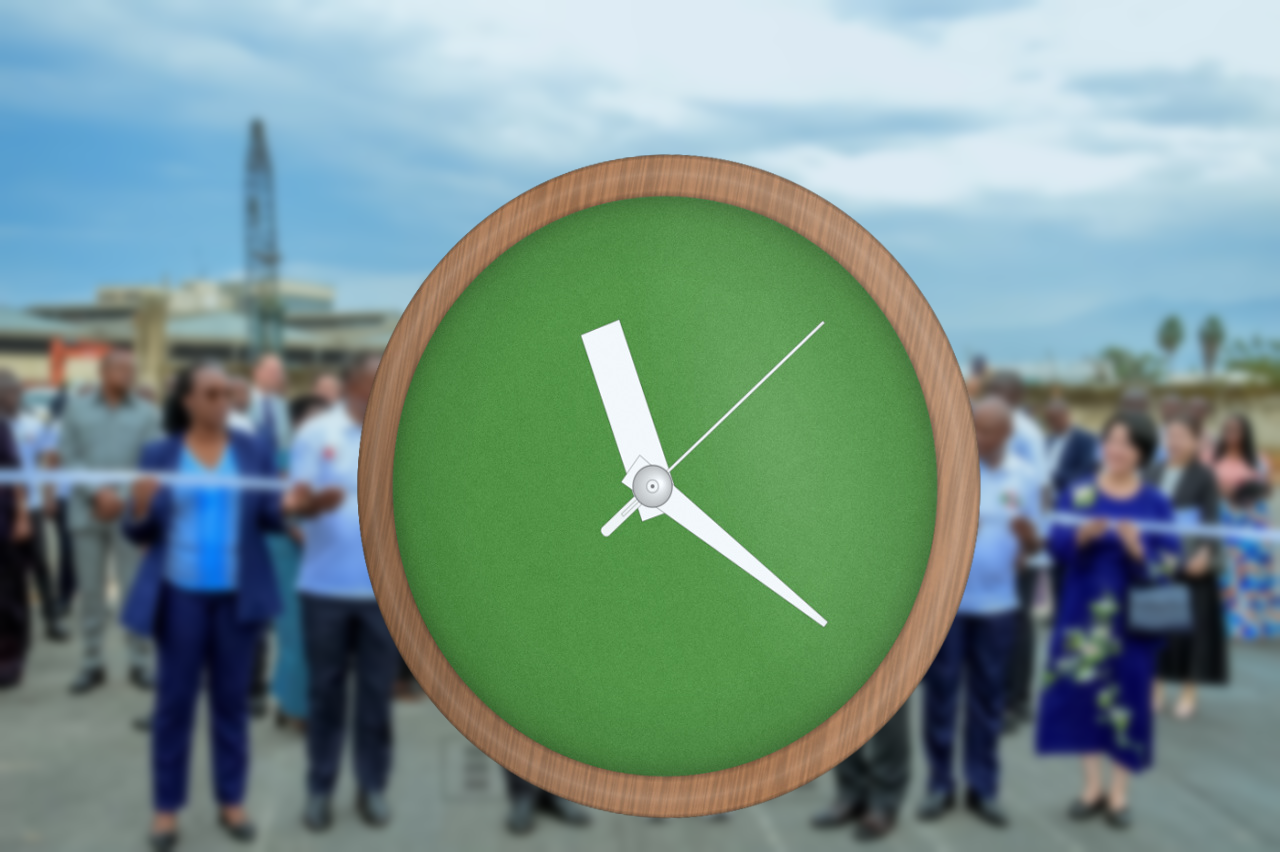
11:21:08
